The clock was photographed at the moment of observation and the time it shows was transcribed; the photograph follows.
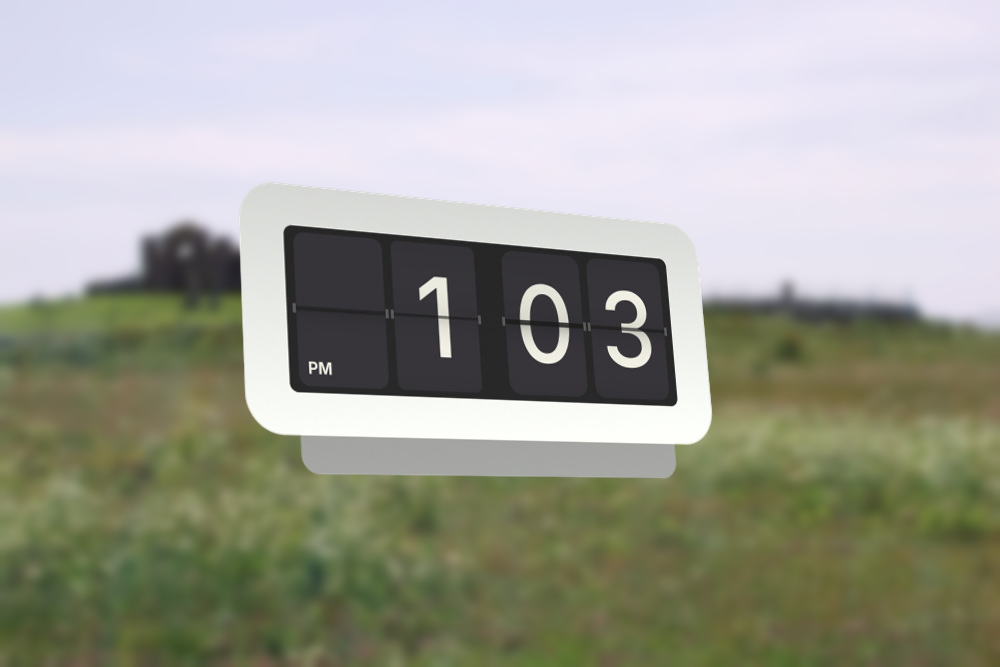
1:03
